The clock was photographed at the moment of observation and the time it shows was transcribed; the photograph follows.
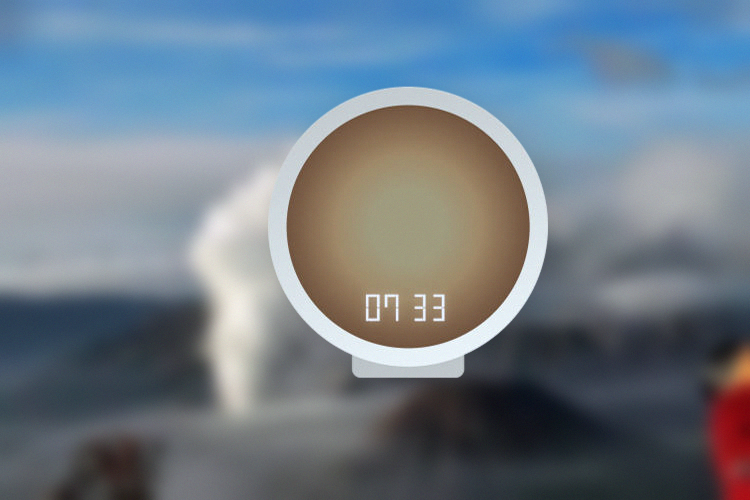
7:33
